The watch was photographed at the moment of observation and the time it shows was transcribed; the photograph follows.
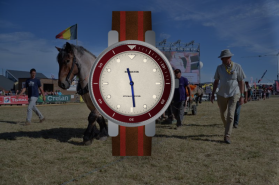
11:29
